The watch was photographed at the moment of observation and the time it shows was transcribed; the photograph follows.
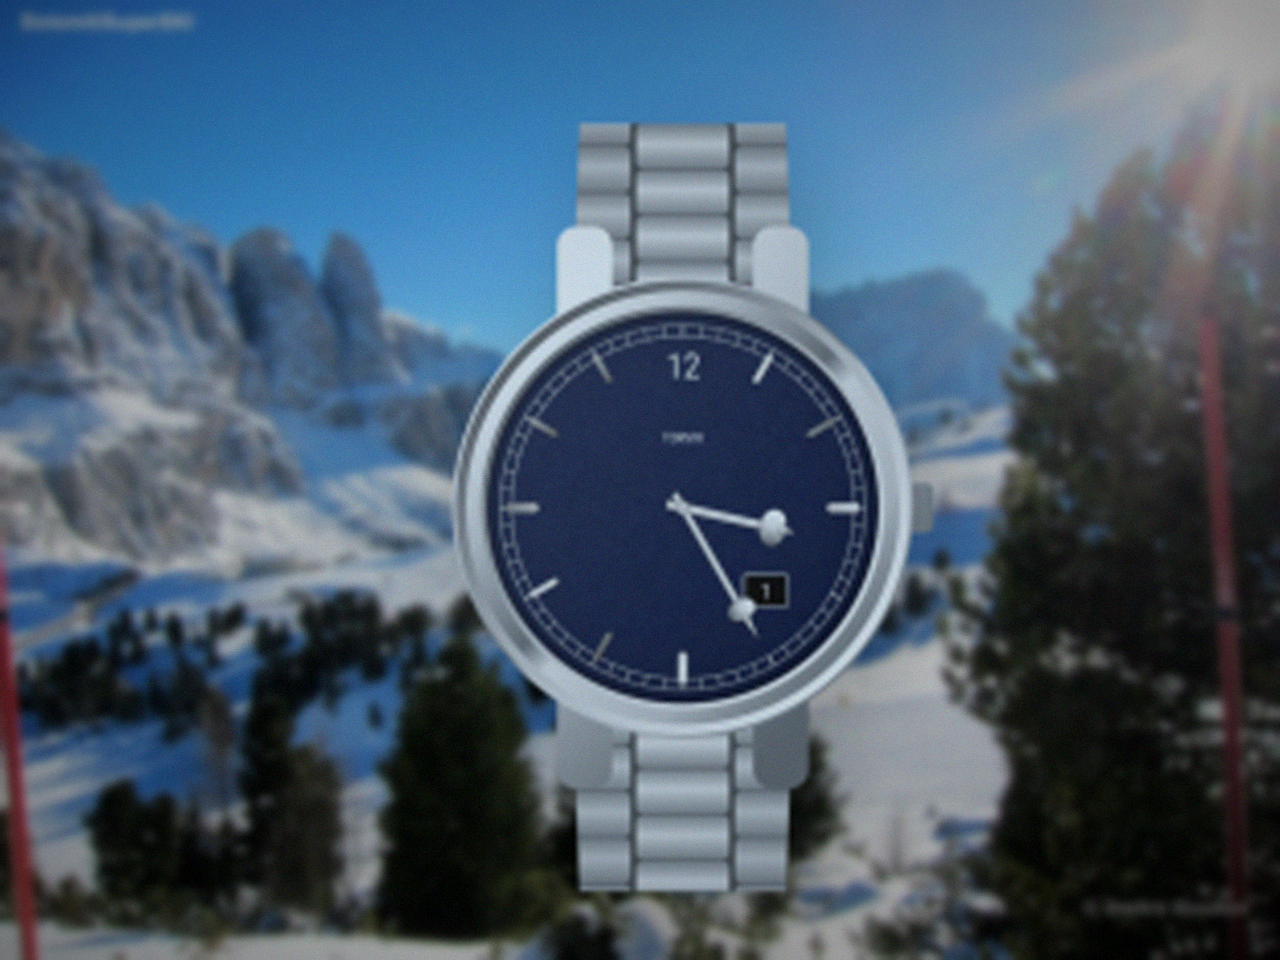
3:25
